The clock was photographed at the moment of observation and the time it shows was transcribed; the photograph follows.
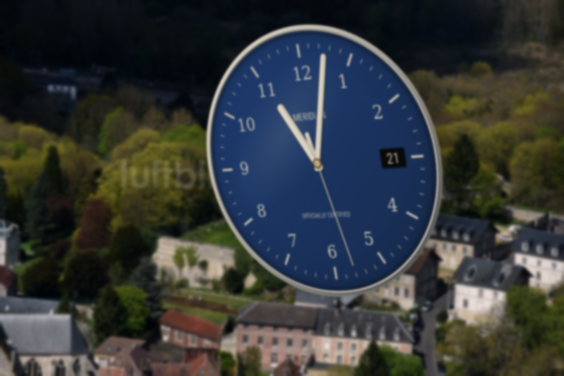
11:02:28
